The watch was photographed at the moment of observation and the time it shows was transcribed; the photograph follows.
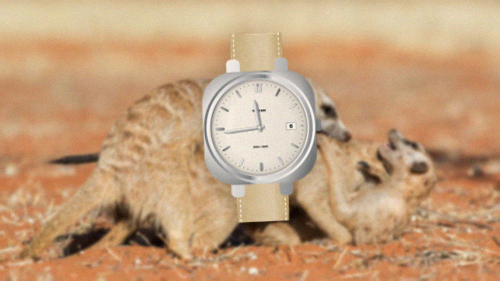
11:44
